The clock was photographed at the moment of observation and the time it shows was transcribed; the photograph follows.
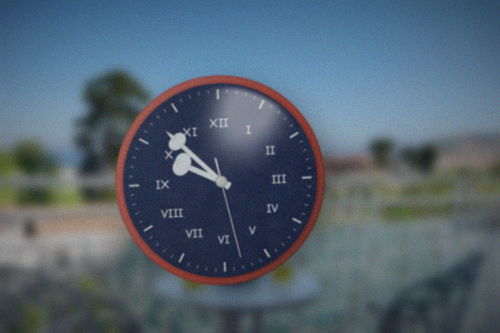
9:52:28
